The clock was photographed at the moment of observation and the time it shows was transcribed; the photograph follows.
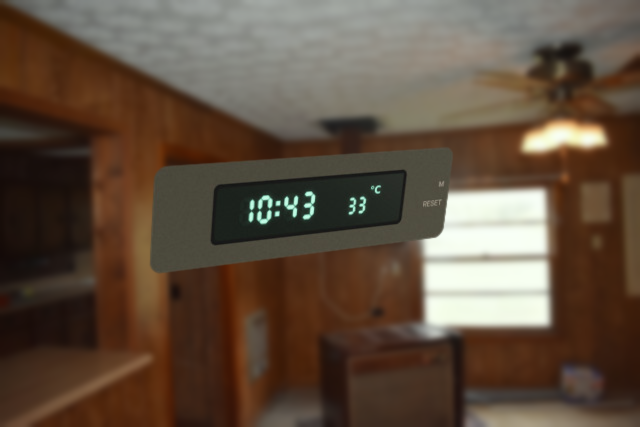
10:43
